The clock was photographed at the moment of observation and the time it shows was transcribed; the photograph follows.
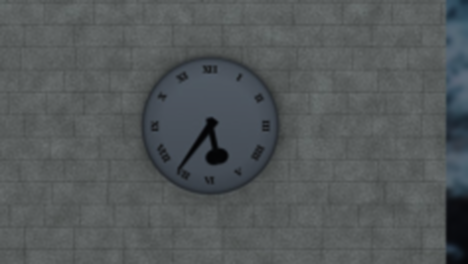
5:36
